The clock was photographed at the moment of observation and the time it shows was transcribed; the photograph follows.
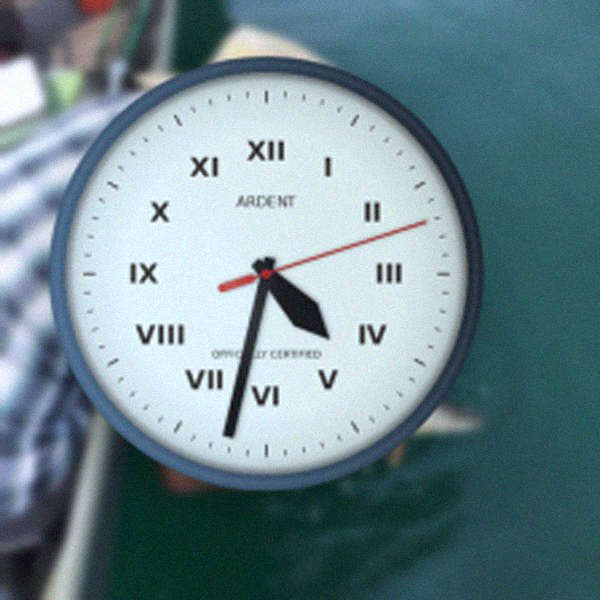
4:32:12
